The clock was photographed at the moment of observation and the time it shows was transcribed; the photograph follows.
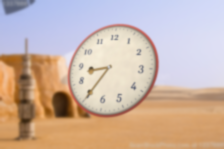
8:35
